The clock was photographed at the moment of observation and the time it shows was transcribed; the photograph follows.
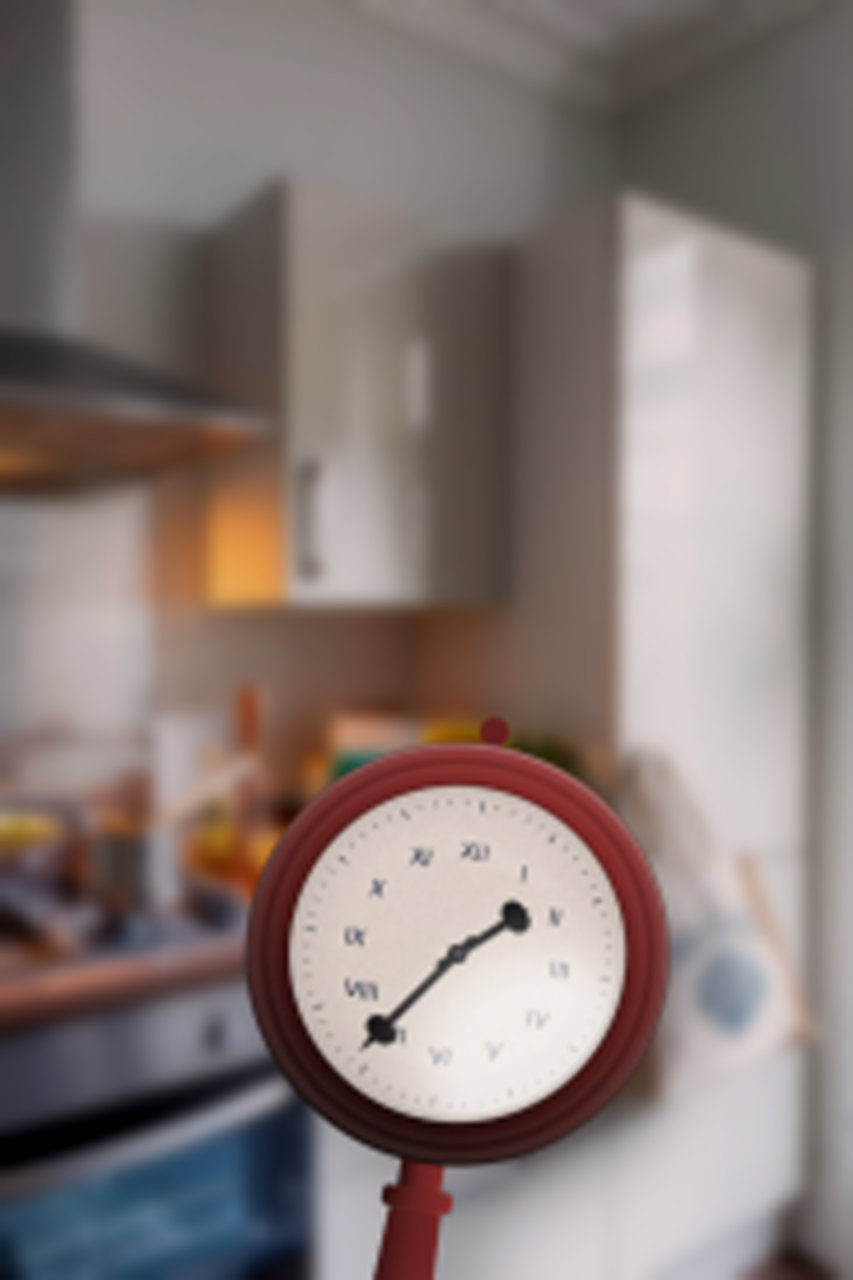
1:36
